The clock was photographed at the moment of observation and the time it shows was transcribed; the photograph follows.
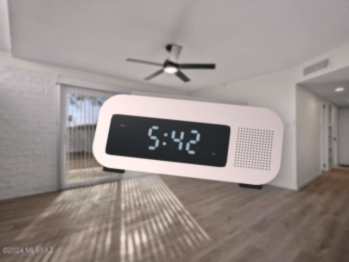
5:42
